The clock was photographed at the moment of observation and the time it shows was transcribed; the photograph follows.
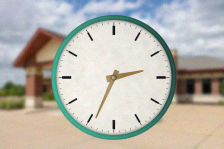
2:34
